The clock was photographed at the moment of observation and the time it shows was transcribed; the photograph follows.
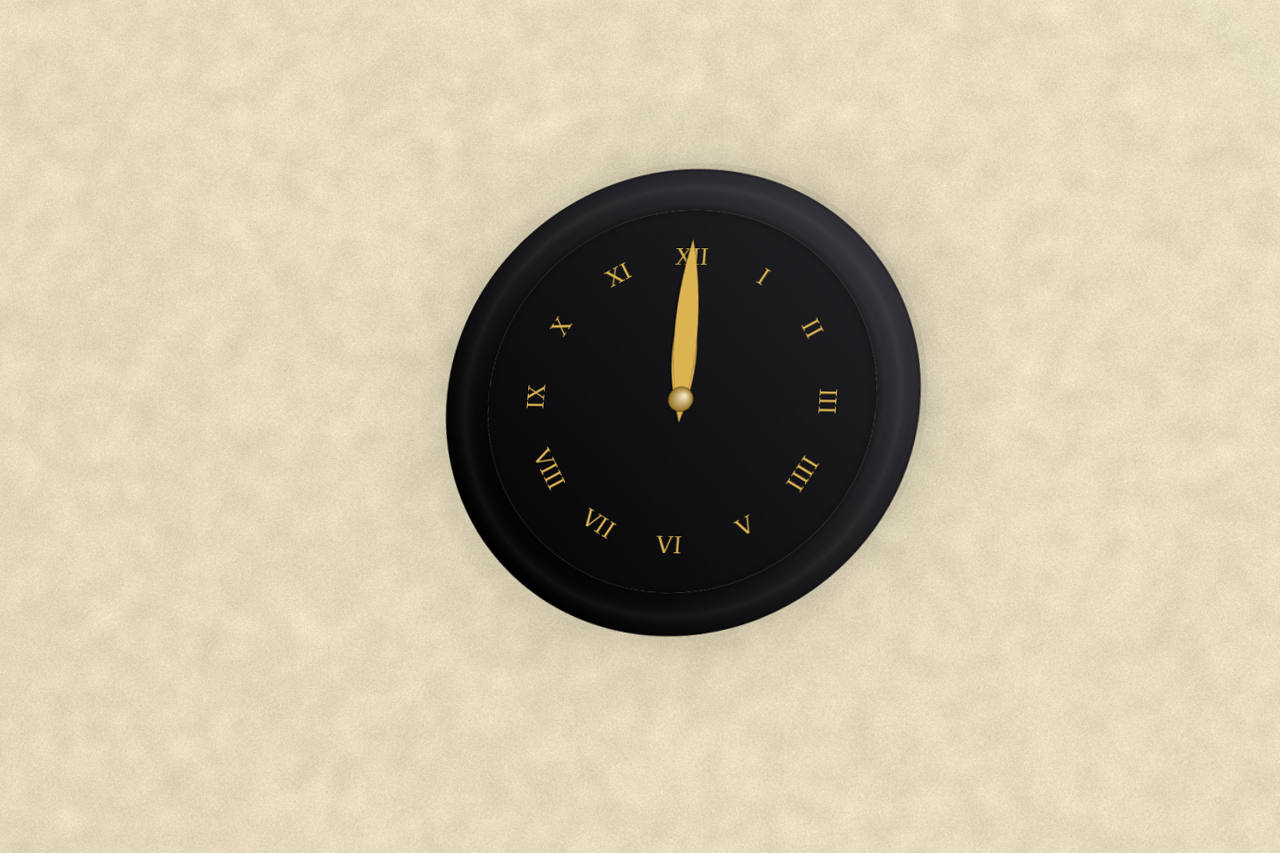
12:00
